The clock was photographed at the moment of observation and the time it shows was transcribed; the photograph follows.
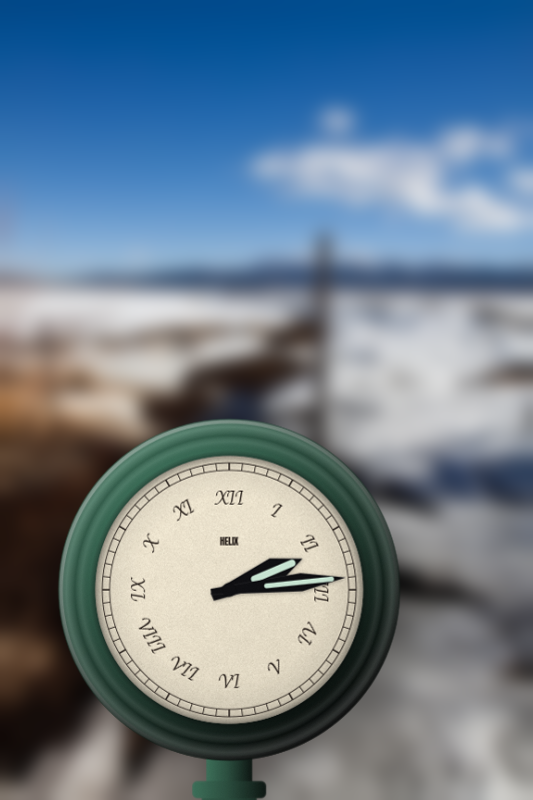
2:14
